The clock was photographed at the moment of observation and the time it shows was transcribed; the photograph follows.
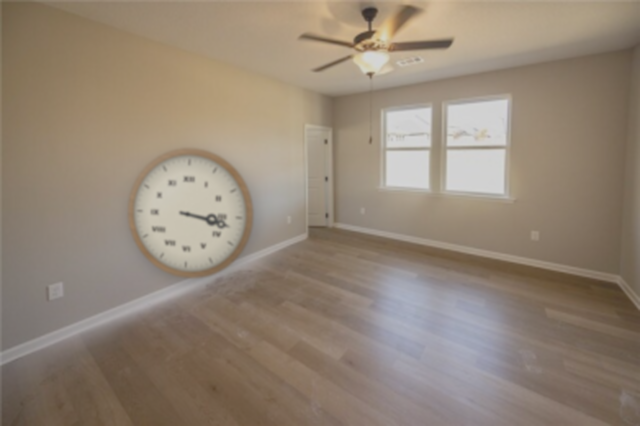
3:17
